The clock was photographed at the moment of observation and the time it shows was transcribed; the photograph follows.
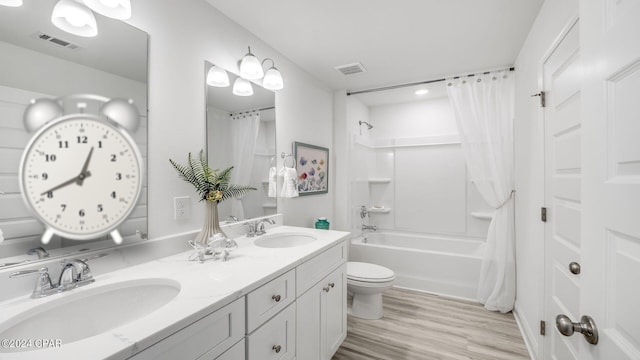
12:41
